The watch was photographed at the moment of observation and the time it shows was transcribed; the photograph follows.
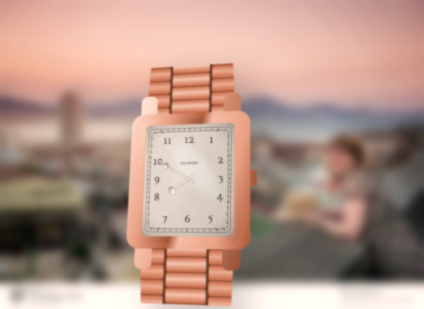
7:50
